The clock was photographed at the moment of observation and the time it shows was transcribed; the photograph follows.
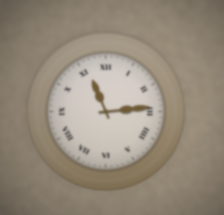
11:14
